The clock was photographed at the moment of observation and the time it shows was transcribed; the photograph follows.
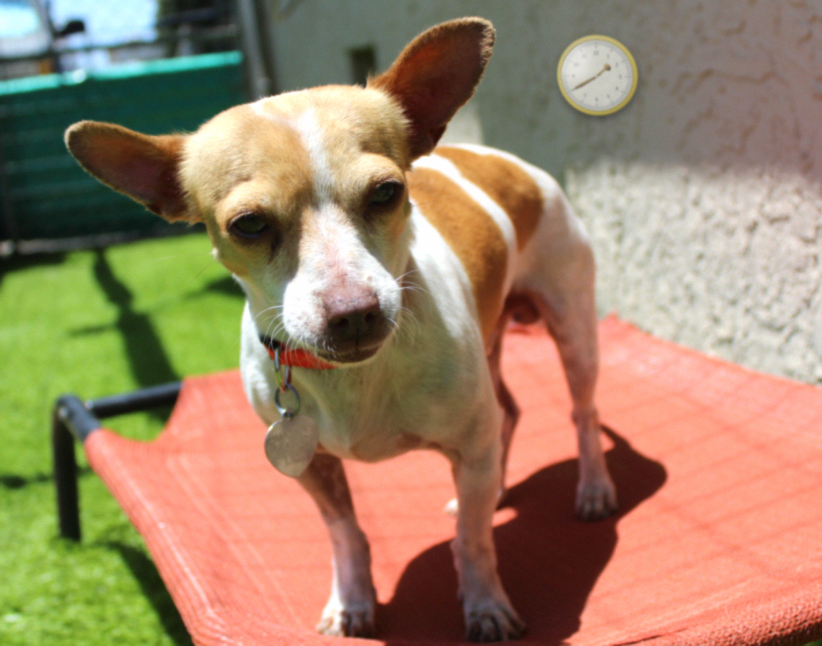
1:40
